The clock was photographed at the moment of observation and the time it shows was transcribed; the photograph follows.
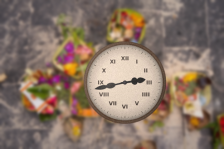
2:43
